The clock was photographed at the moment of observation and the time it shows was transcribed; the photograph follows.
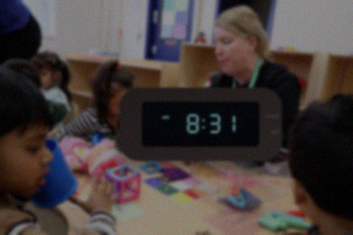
8:31
